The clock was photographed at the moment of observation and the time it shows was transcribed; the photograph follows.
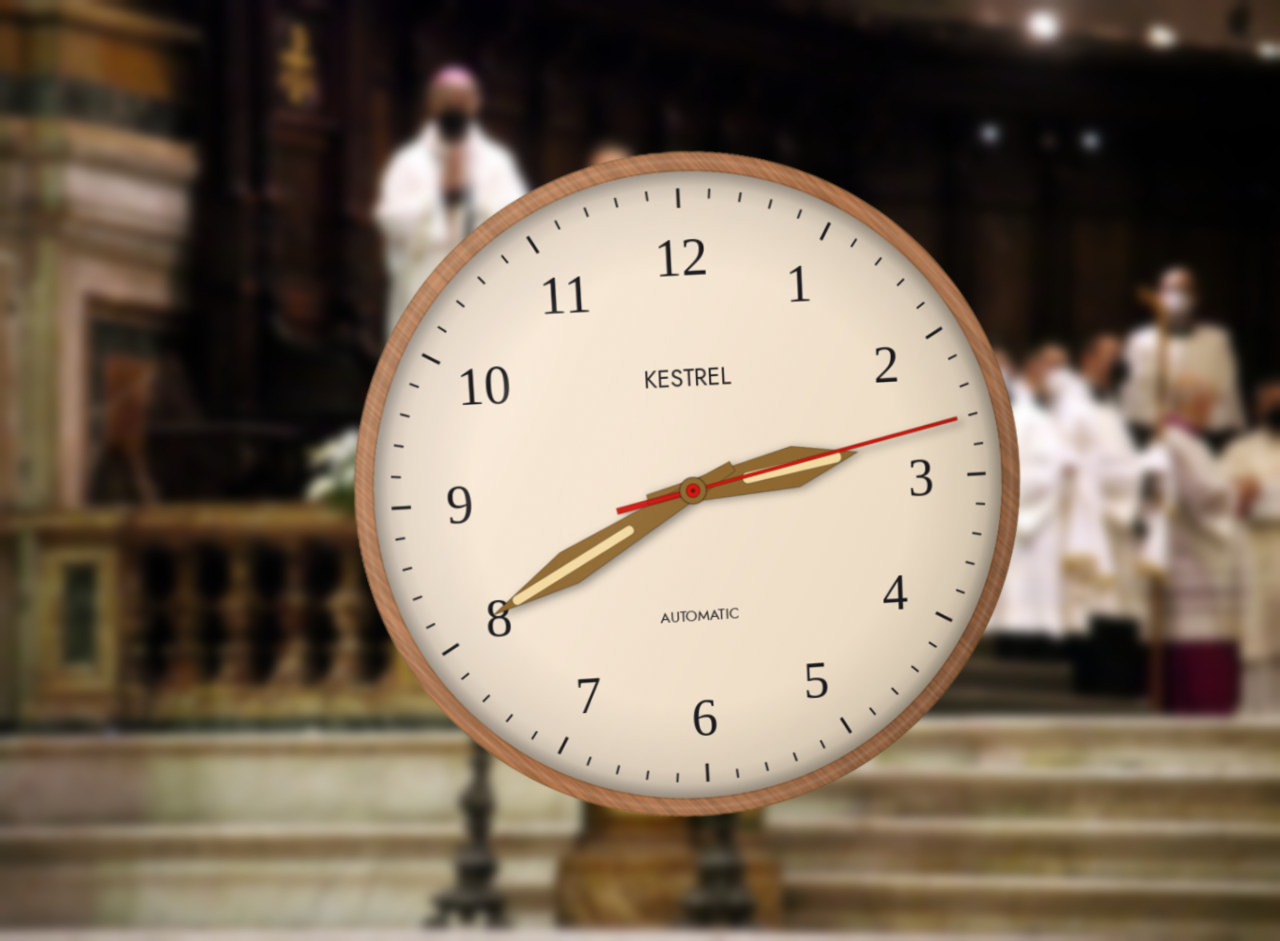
2:40:13
